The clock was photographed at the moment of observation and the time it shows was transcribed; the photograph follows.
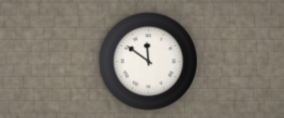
11:51
